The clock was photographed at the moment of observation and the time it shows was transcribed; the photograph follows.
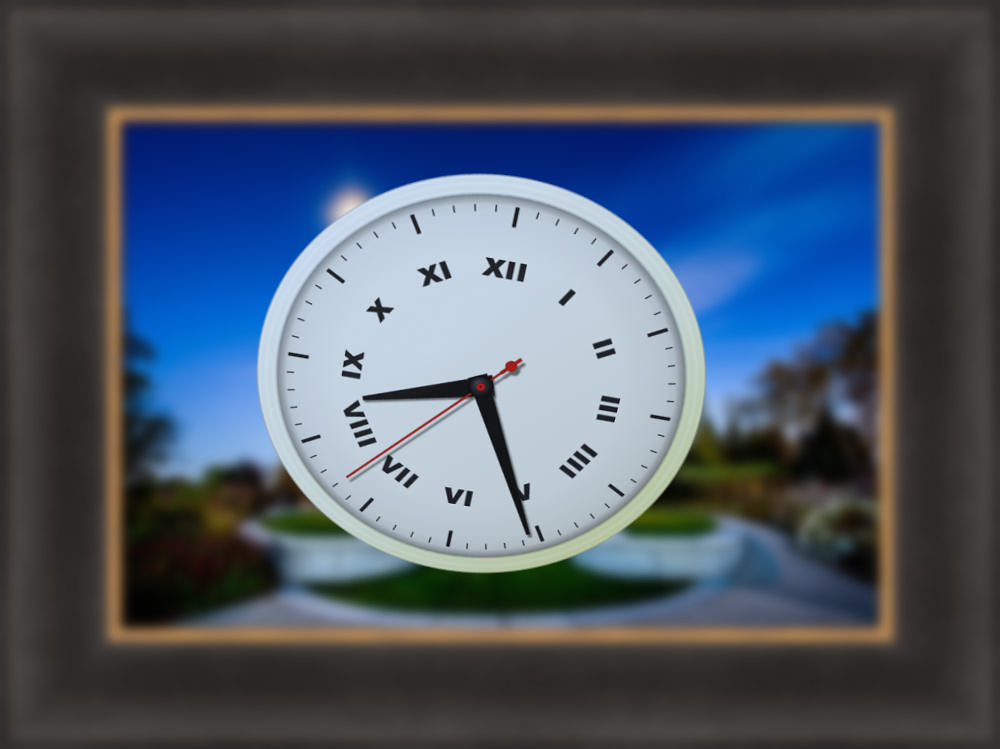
8:25:37
